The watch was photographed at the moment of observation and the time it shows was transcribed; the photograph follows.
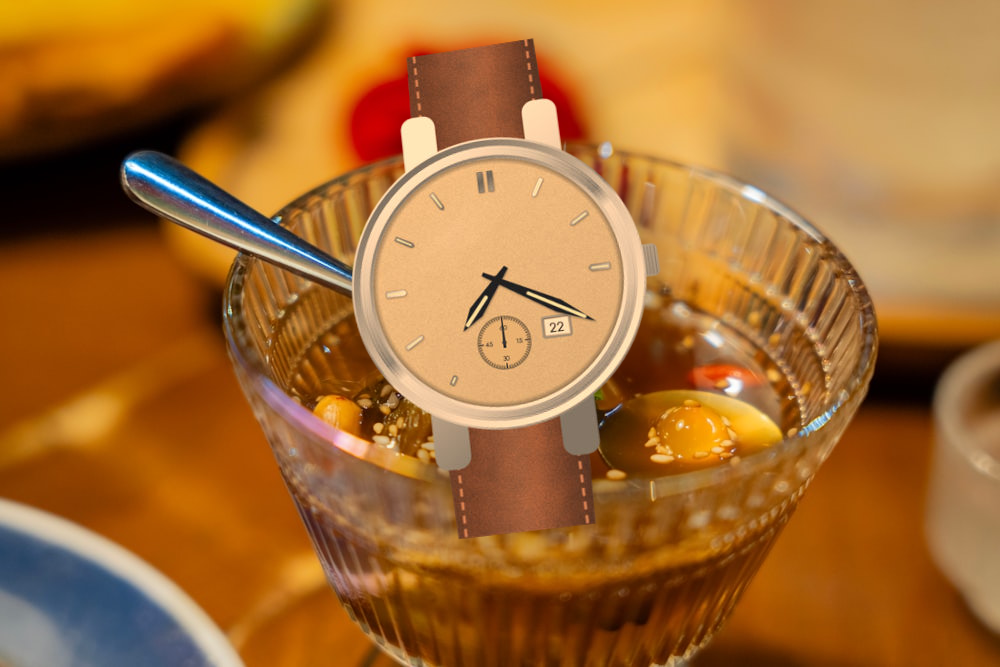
7:20
